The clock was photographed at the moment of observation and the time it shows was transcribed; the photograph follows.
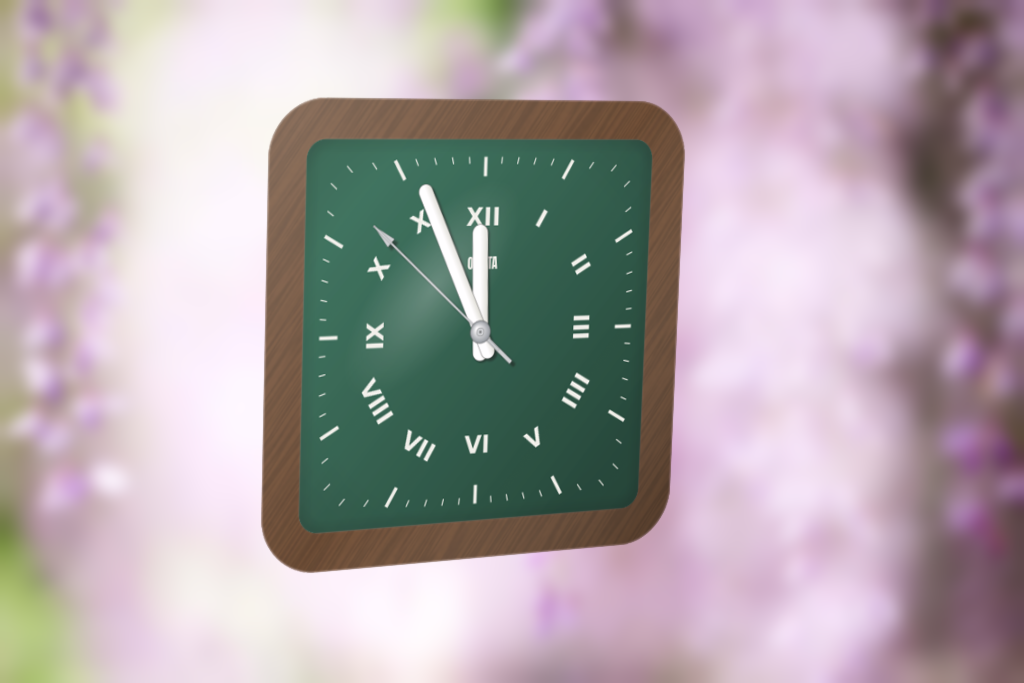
11:55:52
